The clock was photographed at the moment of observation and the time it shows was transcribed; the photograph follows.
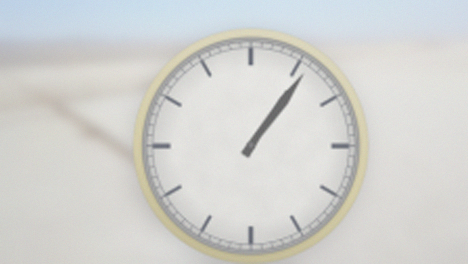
1:06
